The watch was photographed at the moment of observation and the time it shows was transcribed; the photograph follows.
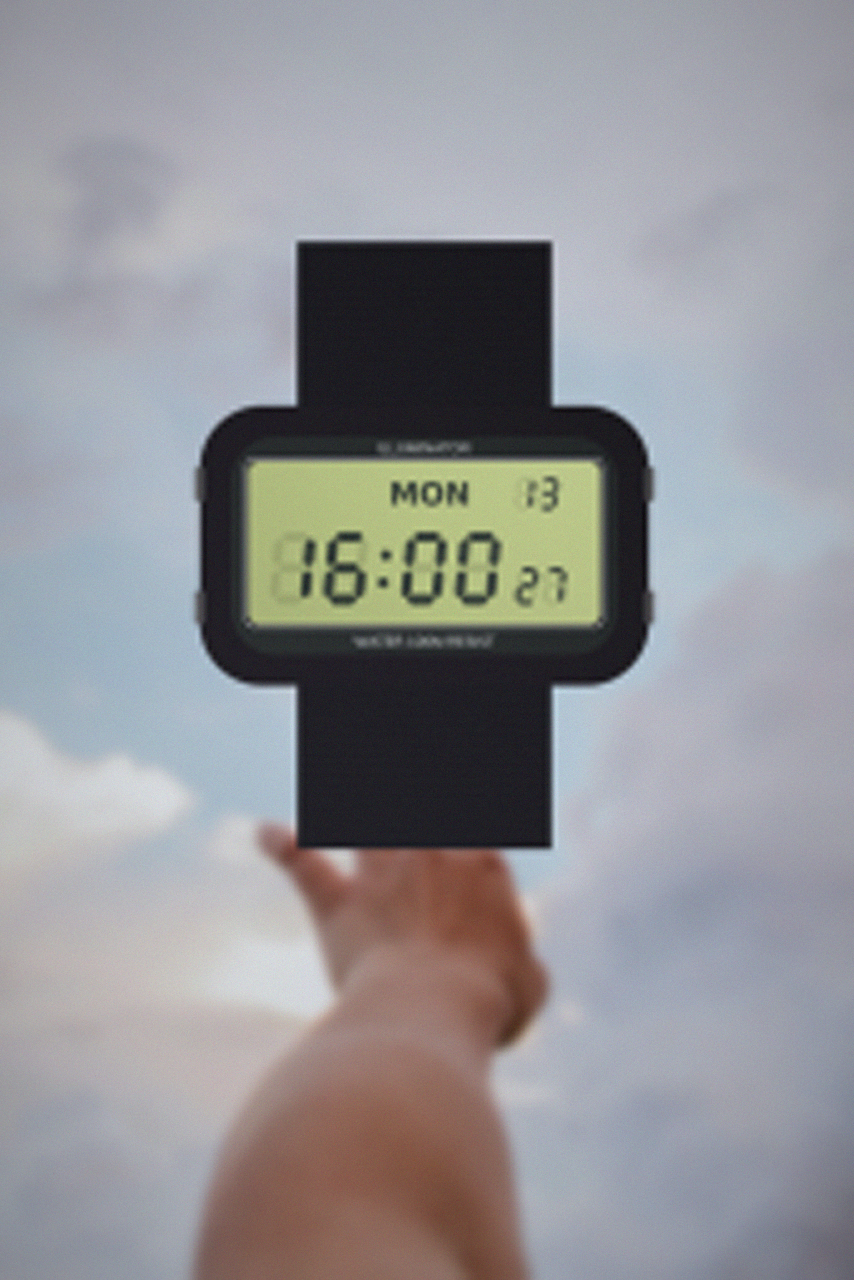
16:00:27
